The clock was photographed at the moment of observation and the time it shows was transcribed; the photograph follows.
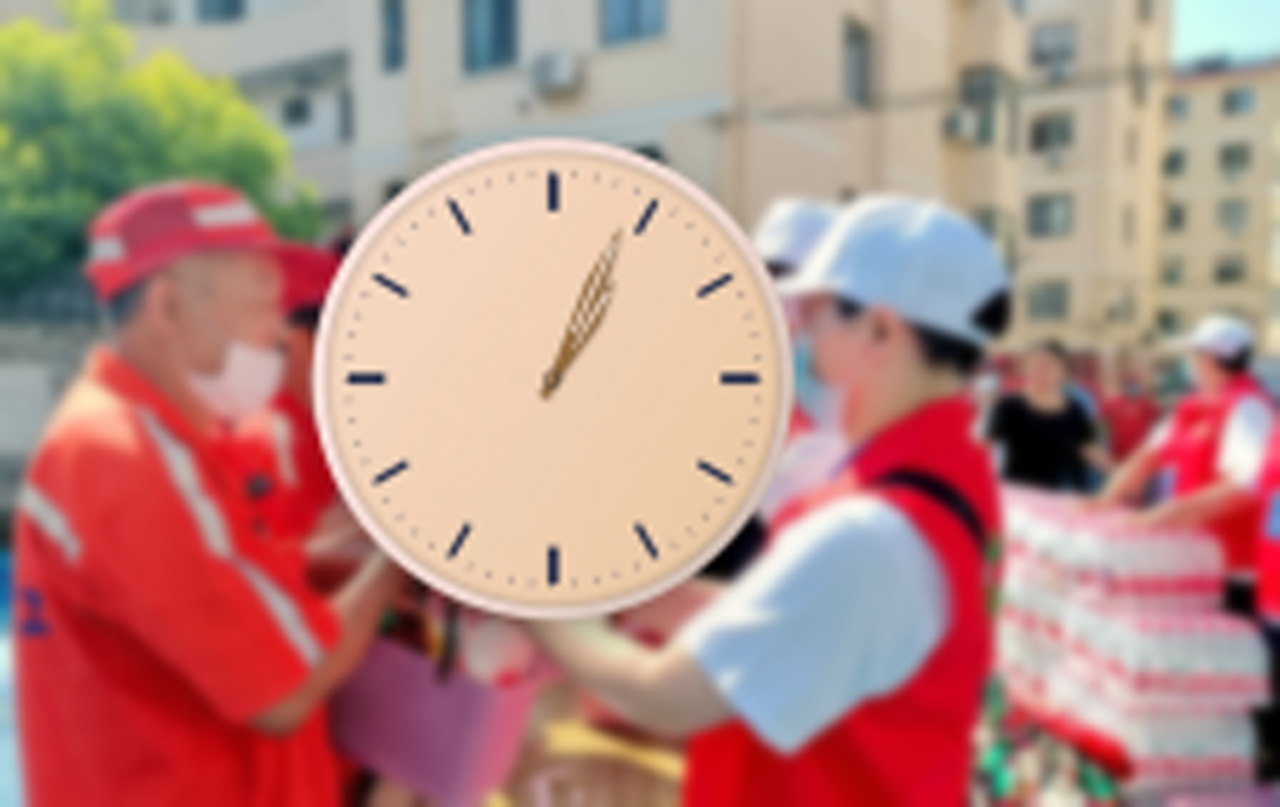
1:04
